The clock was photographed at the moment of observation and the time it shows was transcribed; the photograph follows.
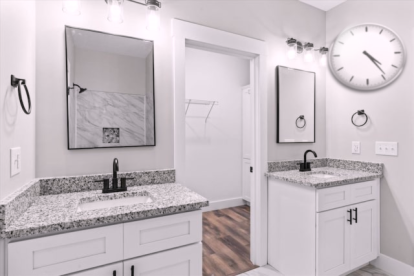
4:24
